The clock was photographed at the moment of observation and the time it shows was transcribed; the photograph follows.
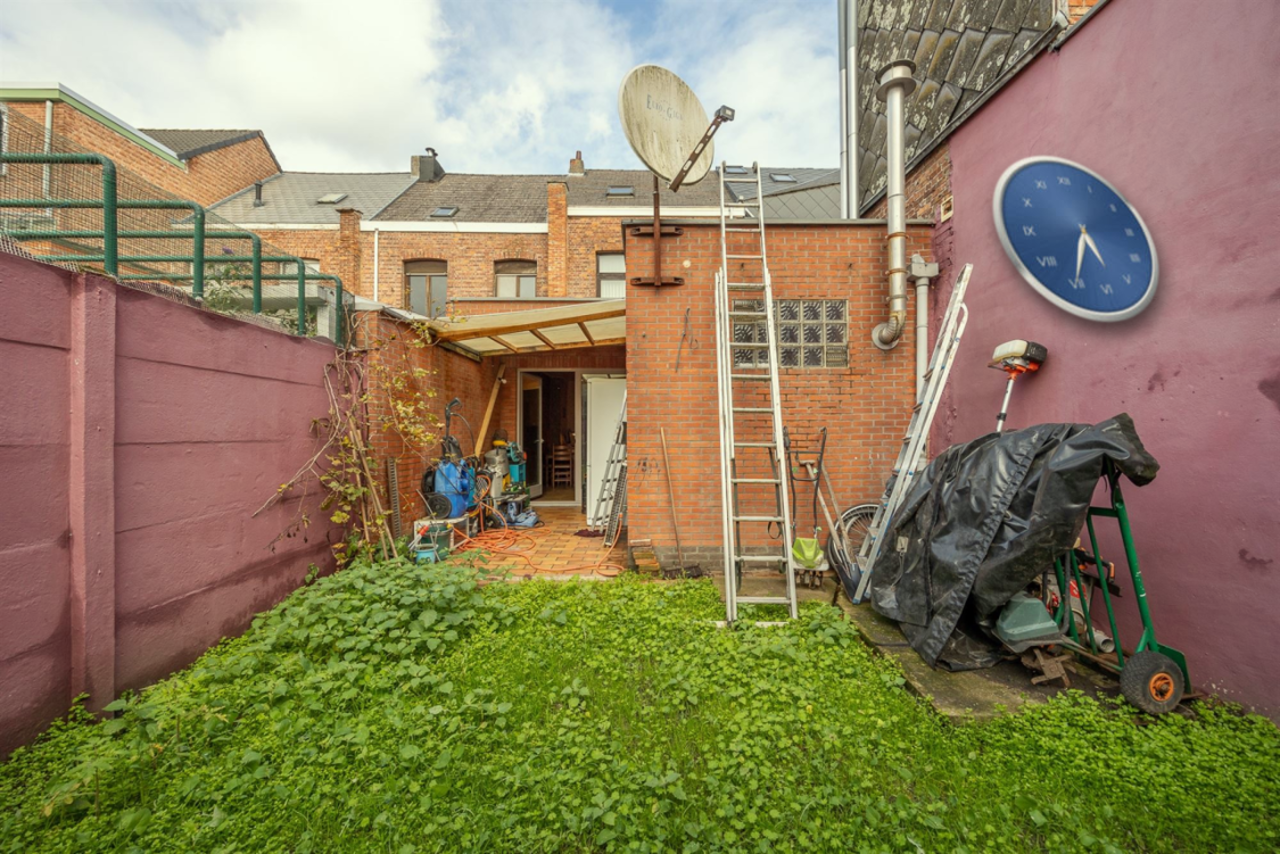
5:35
